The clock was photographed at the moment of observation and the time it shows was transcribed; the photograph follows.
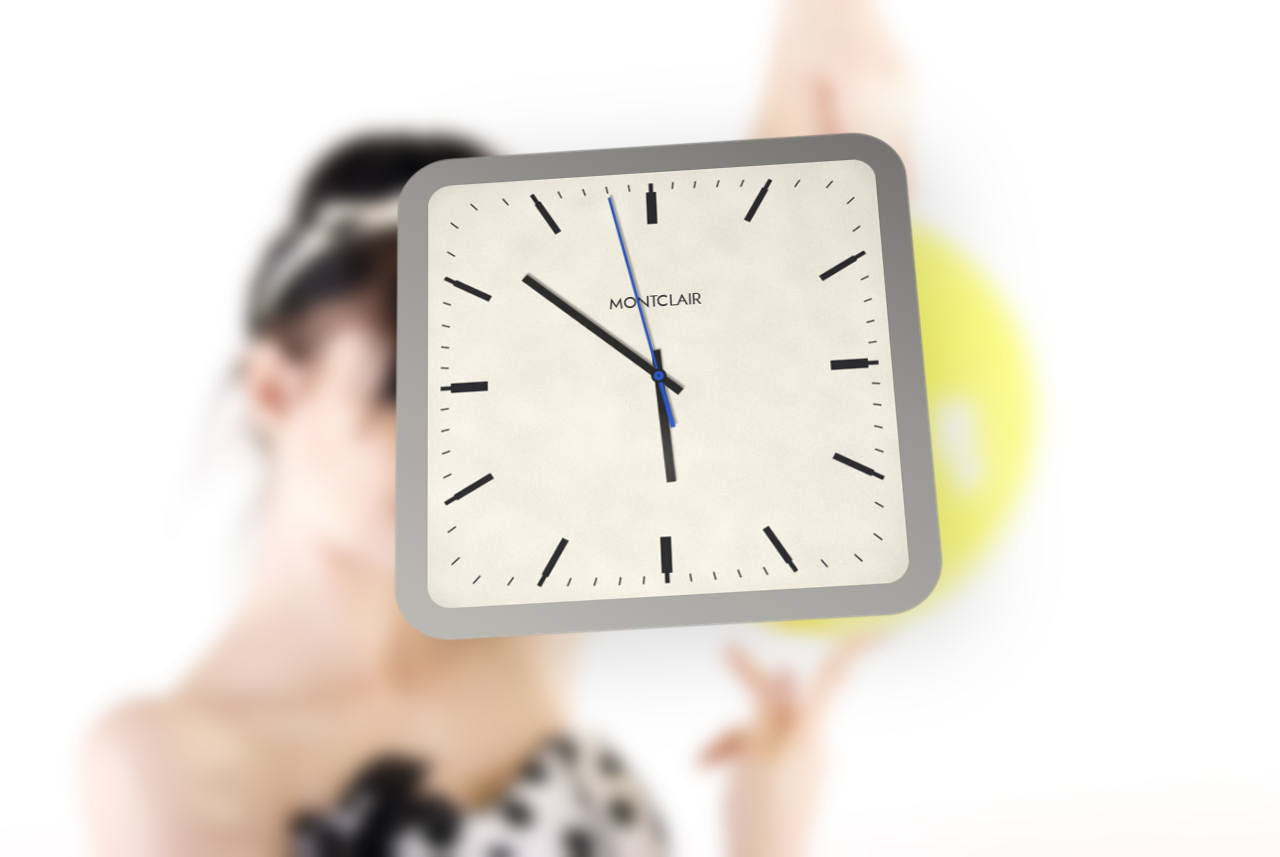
5:51:58
